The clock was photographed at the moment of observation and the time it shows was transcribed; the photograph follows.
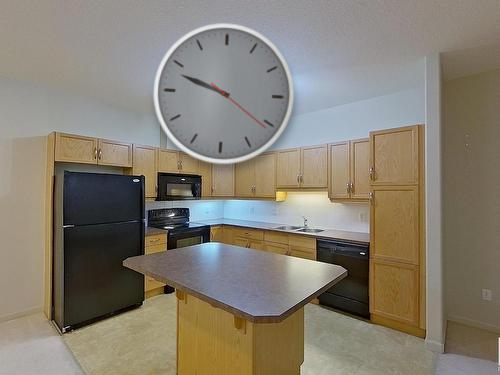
9:48:21
